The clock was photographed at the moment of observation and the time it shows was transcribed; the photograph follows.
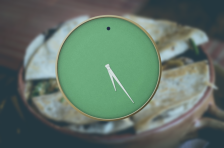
5:24
